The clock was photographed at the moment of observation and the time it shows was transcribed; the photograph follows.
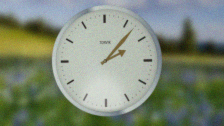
2:07
